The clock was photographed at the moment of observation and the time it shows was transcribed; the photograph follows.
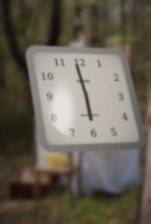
5:59
